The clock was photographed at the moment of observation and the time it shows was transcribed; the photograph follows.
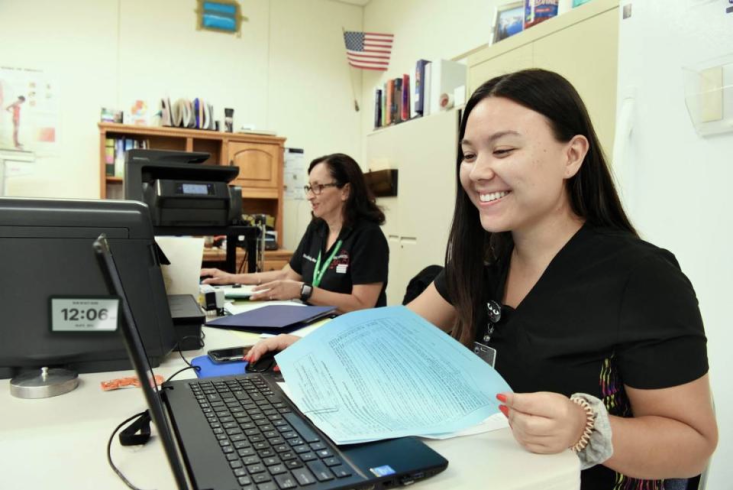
12:06
